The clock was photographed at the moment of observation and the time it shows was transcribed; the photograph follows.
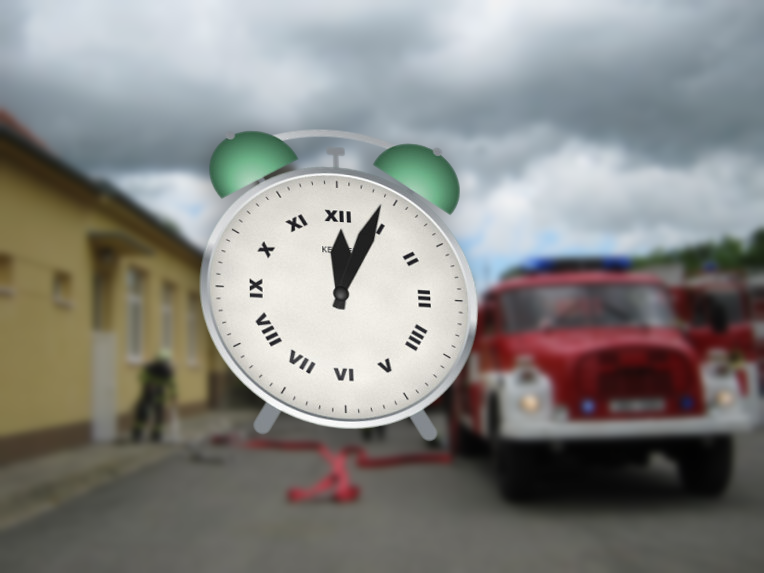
12:04
